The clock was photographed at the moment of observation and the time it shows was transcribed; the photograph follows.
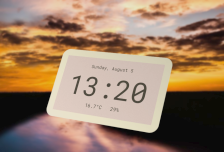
13:20
